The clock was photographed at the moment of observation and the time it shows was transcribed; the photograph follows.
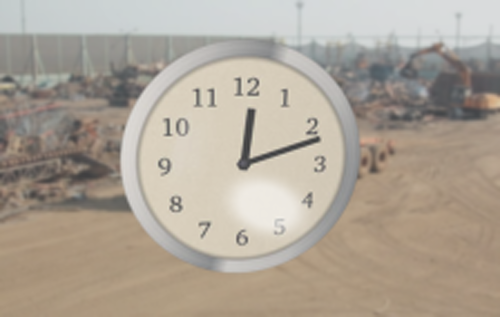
12:12
